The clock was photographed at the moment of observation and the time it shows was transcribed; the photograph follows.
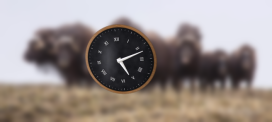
5:12
